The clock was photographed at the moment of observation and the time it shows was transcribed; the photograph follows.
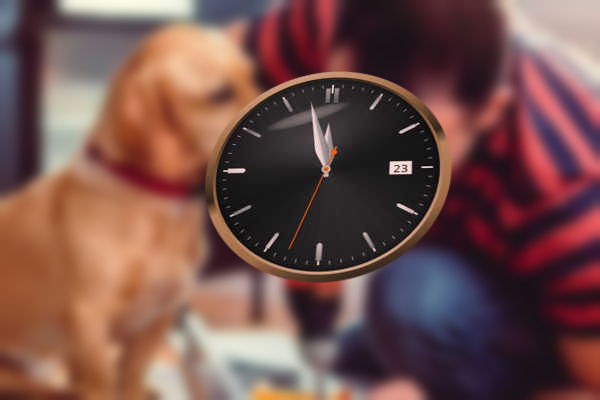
11:57:33
